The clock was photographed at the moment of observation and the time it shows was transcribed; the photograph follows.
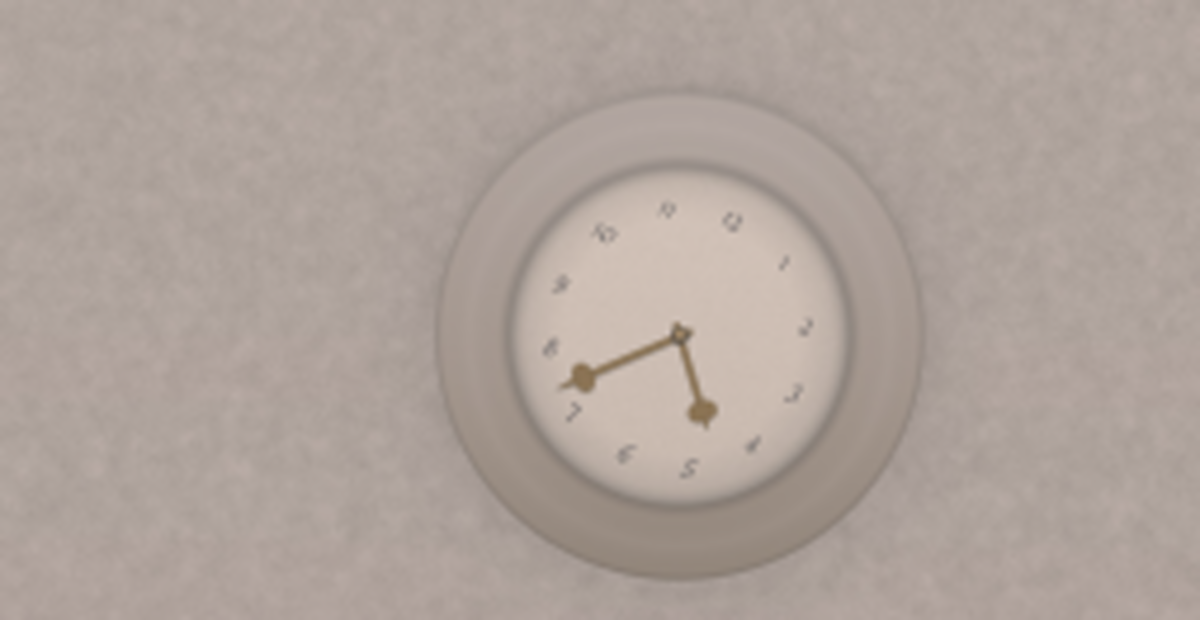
4:37
